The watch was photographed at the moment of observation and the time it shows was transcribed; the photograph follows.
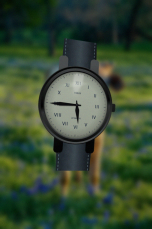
5:45
